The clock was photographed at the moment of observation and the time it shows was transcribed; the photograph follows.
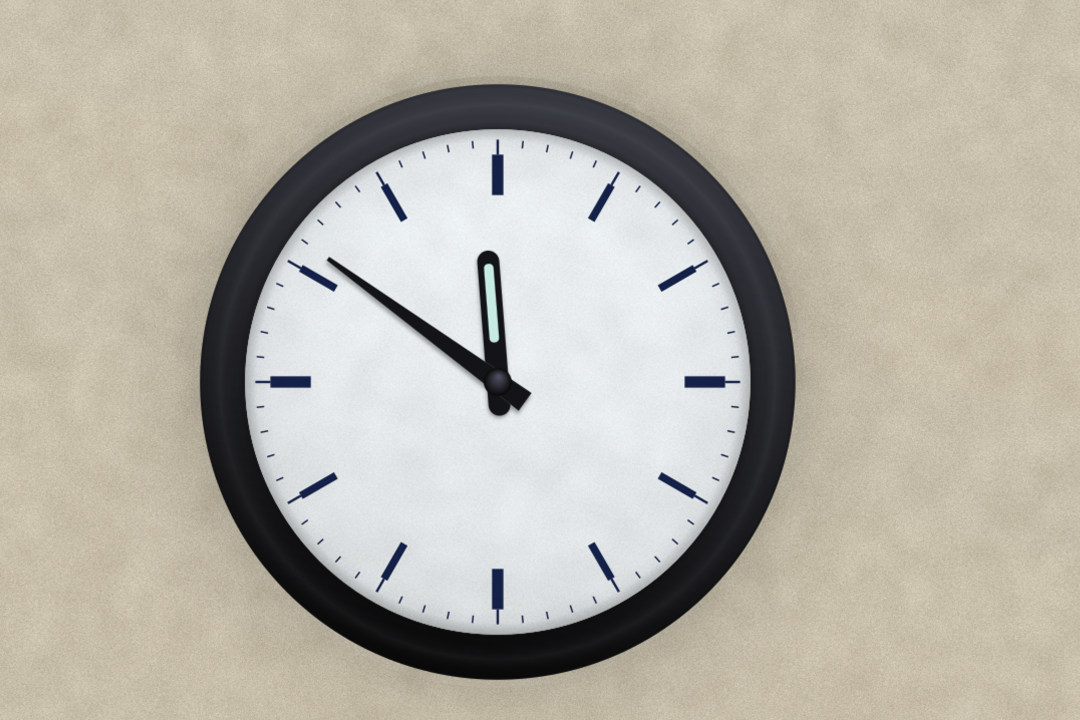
11:51
